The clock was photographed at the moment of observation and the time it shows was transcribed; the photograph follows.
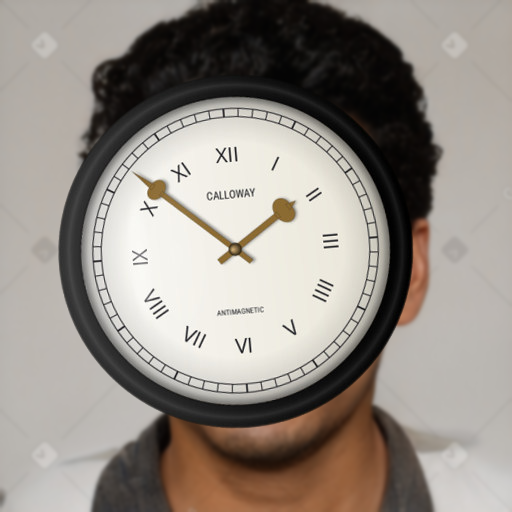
1:52
